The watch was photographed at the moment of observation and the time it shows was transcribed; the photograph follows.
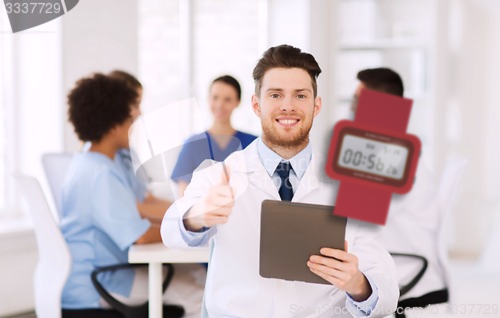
0:56
